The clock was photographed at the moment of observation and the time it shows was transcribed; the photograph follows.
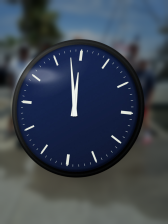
11:58
